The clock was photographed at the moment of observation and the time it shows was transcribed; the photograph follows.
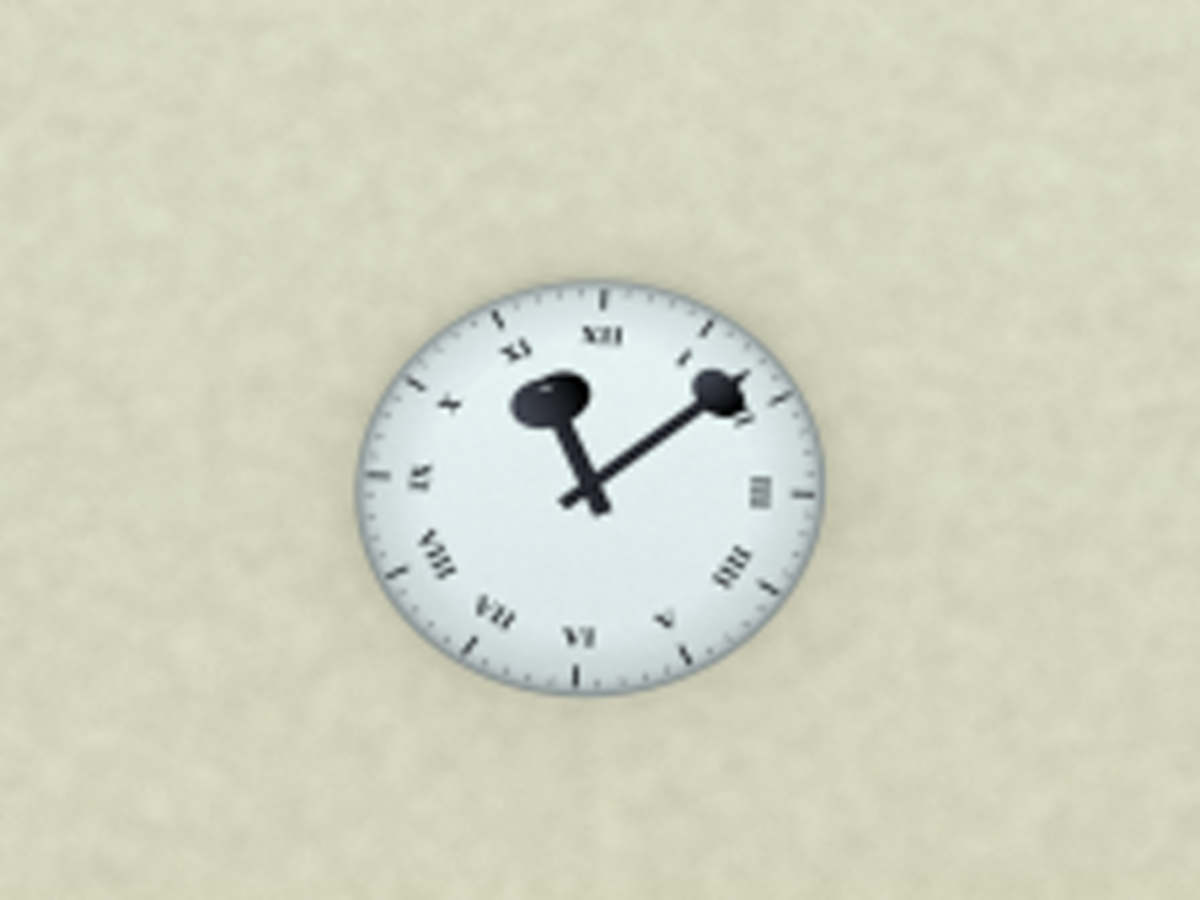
11:08
